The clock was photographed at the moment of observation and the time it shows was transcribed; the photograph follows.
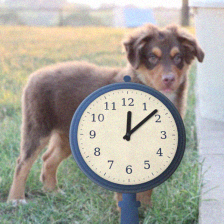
12:08
